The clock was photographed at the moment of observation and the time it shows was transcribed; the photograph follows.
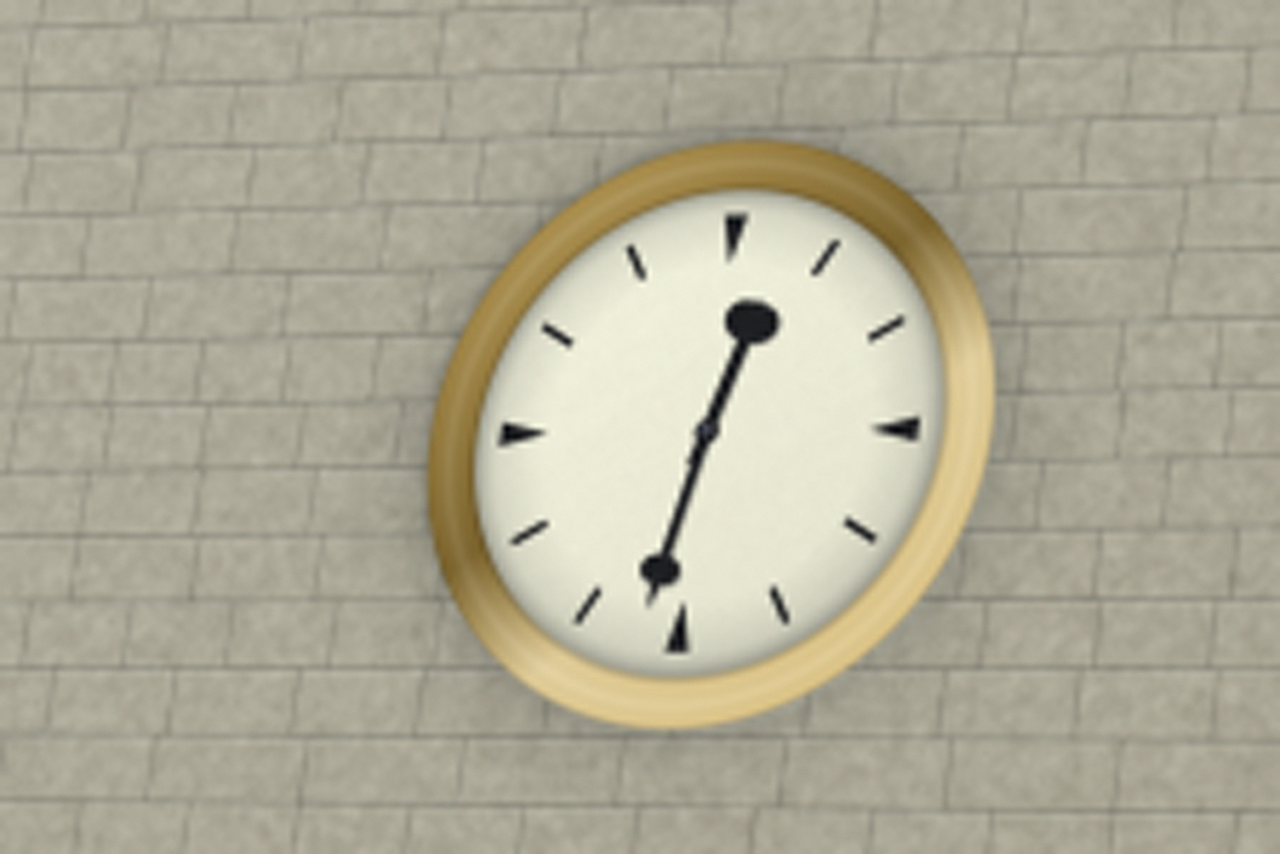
12:32
